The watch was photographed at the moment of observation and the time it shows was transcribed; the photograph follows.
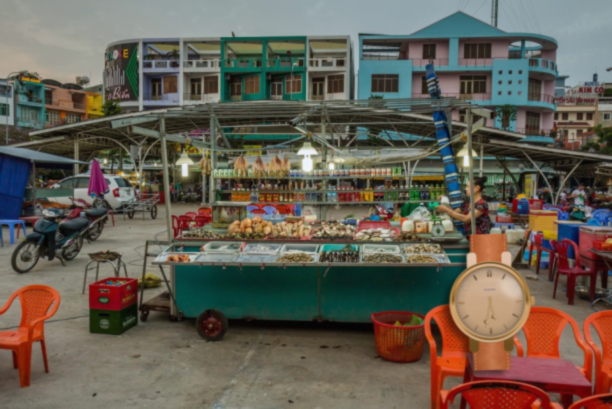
5:32
